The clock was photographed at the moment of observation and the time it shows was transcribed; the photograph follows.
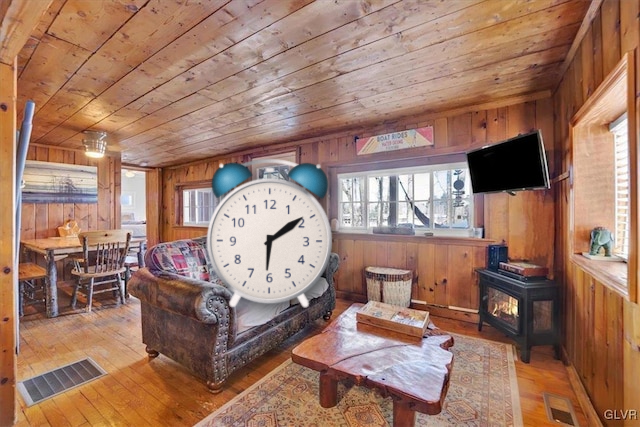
6:09
